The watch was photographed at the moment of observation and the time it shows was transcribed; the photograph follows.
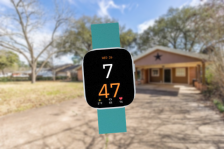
7:47
